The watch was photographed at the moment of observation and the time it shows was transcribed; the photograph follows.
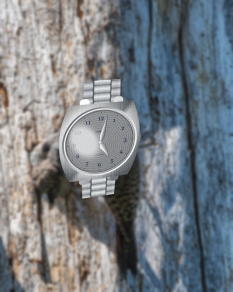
5:02
